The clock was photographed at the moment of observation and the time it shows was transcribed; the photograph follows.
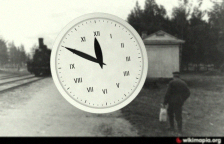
11:50
